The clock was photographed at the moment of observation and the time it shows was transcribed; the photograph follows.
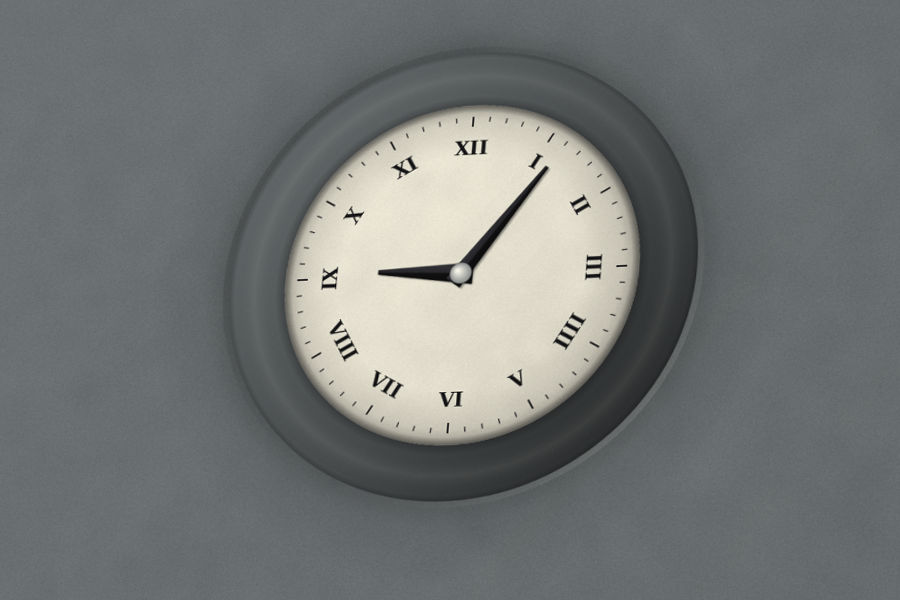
9:06
